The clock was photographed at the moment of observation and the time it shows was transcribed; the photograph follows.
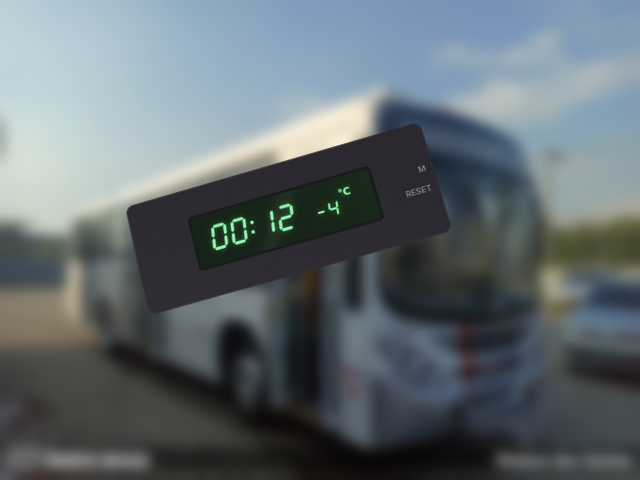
0:12
